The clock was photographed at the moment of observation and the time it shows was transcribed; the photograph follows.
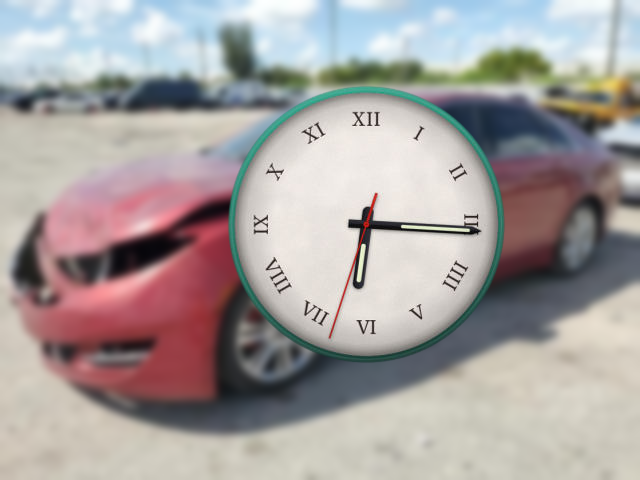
6:15:33
